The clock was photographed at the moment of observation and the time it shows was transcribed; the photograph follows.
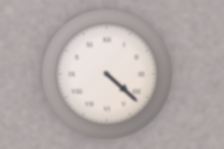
4:22
